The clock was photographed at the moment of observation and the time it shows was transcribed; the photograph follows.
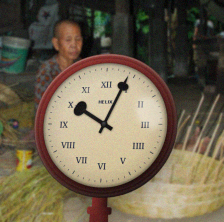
10:04
